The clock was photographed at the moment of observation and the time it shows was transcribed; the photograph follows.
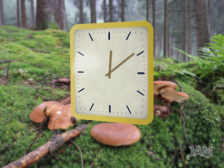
12:09
